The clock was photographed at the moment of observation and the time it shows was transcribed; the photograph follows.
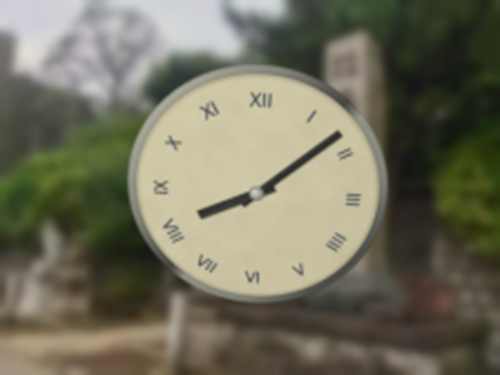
8:08
